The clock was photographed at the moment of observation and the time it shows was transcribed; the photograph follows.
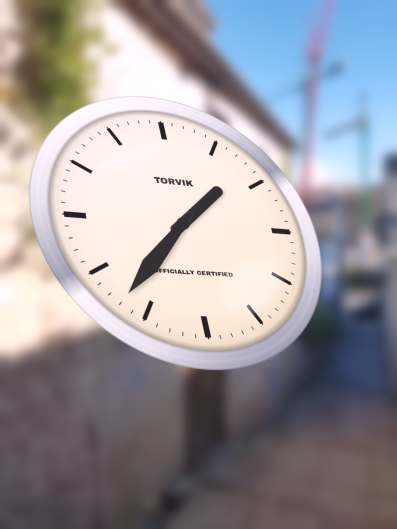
1:37
